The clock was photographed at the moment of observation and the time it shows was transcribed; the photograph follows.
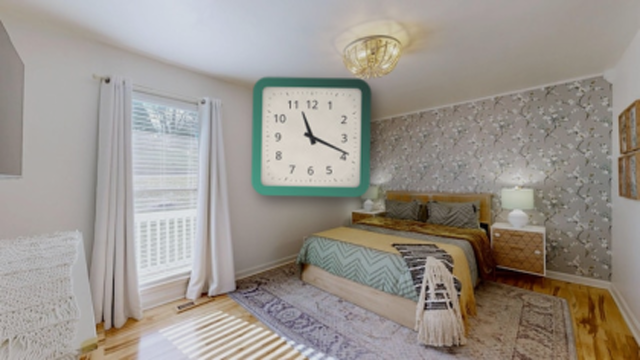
11:19
